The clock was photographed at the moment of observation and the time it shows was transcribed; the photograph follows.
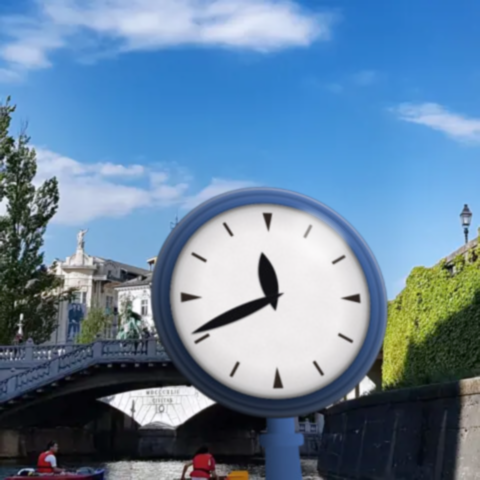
11:41
